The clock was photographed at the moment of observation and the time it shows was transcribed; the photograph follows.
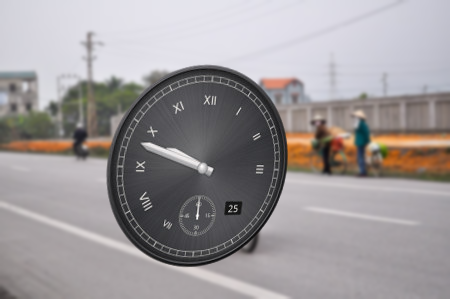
9:48
